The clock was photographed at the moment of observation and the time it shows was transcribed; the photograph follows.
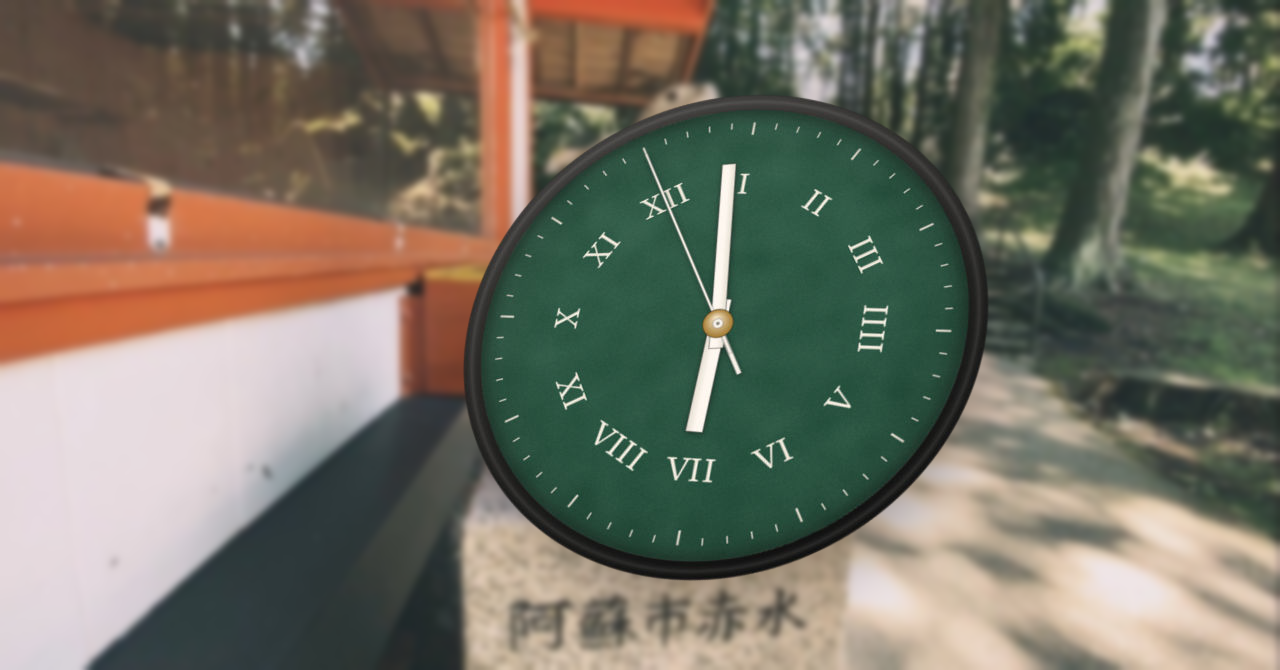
7:04:00
